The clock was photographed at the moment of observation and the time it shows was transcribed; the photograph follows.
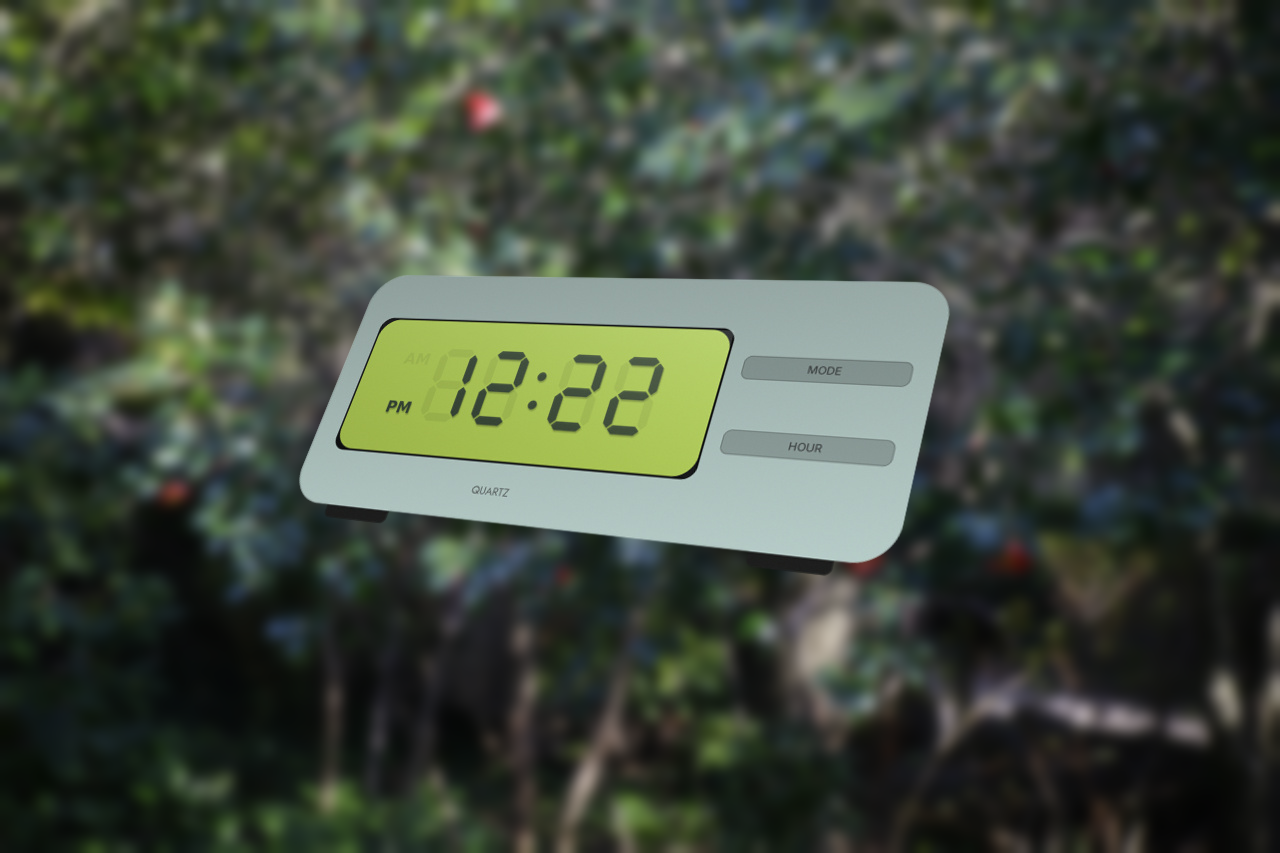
12:22
